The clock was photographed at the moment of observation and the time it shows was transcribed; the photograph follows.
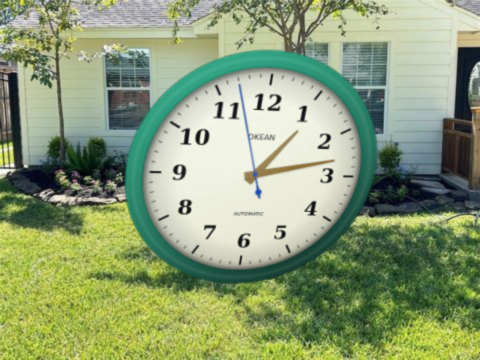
1:12:57
